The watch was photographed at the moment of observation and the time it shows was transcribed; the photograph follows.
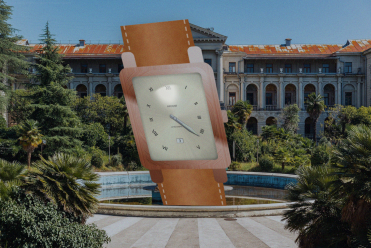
4:22
